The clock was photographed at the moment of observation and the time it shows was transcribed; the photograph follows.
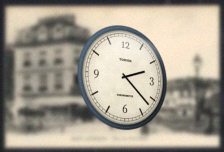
2:22
